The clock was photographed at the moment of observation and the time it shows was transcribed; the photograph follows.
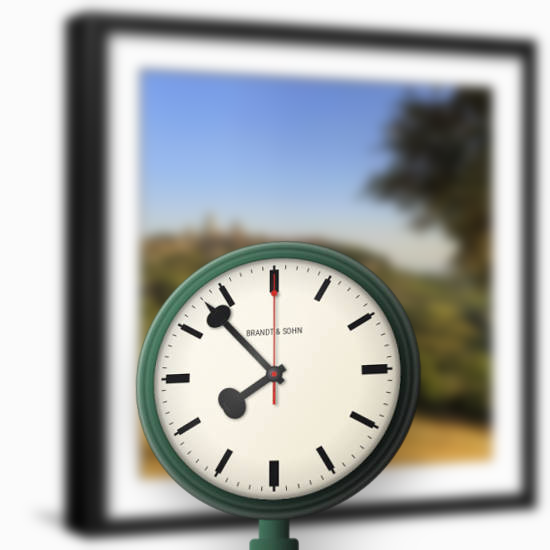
7:53:00
